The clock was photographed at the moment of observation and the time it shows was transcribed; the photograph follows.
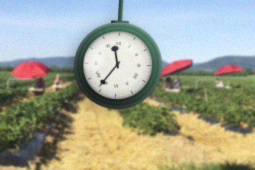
11:36
